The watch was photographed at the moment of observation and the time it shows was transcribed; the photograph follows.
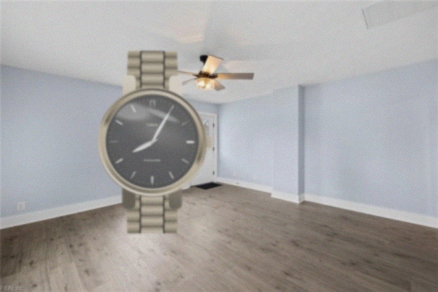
8:05
